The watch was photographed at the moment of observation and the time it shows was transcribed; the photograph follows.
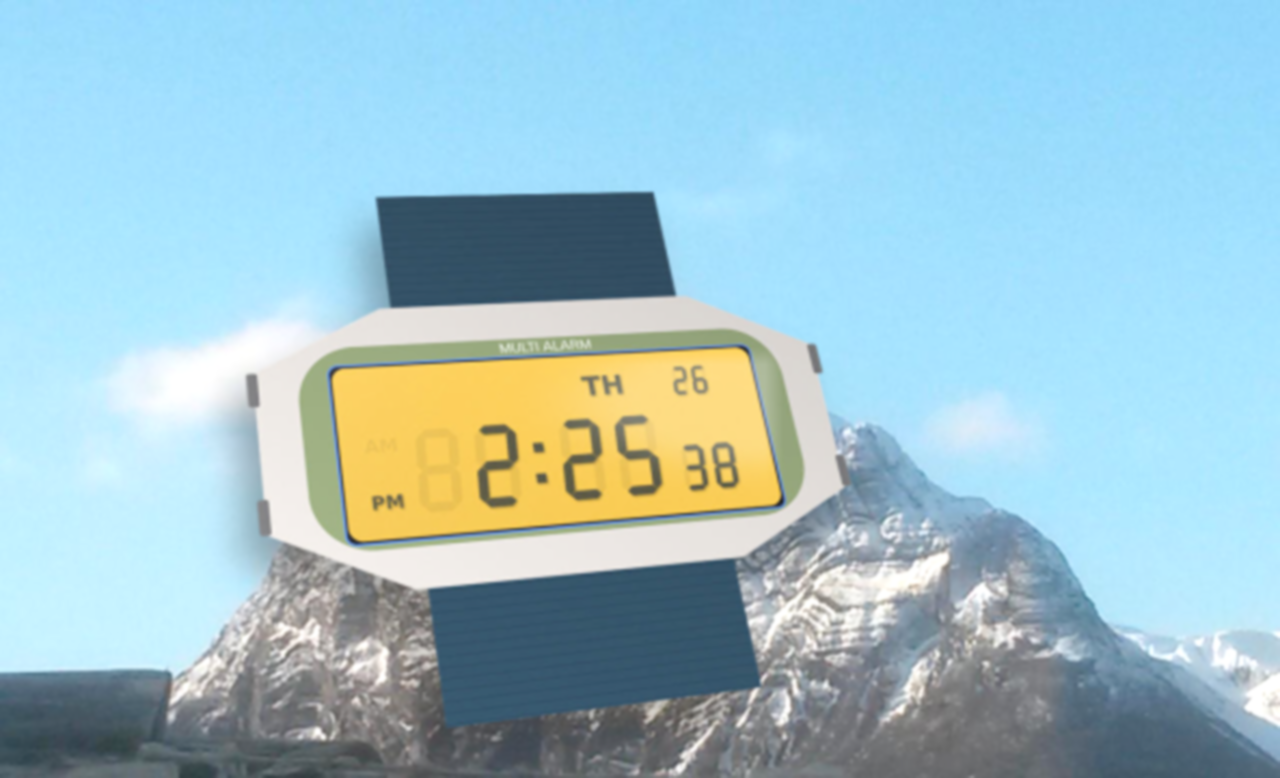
2:25:38
